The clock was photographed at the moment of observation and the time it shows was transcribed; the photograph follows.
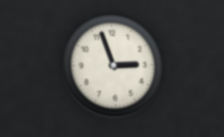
2:57
